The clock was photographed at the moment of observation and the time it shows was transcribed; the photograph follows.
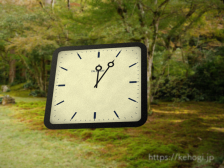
12:05
